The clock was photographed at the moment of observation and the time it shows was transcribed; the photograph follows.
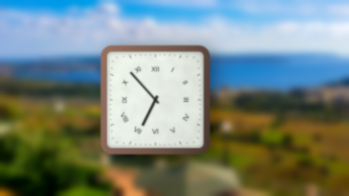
6:53
